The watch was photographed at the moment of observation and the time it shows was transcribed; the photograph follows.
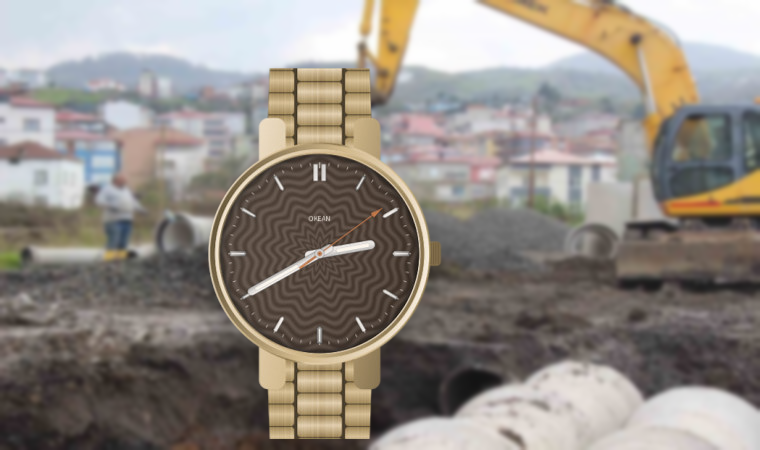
2:40:09
